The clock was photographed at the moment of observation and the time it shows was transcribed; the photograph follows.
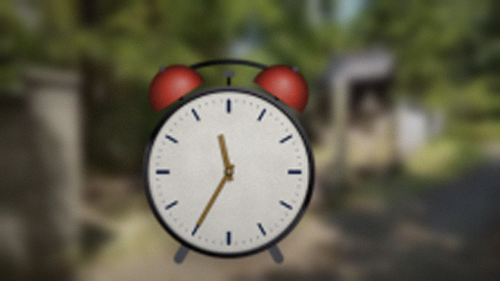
11:35
